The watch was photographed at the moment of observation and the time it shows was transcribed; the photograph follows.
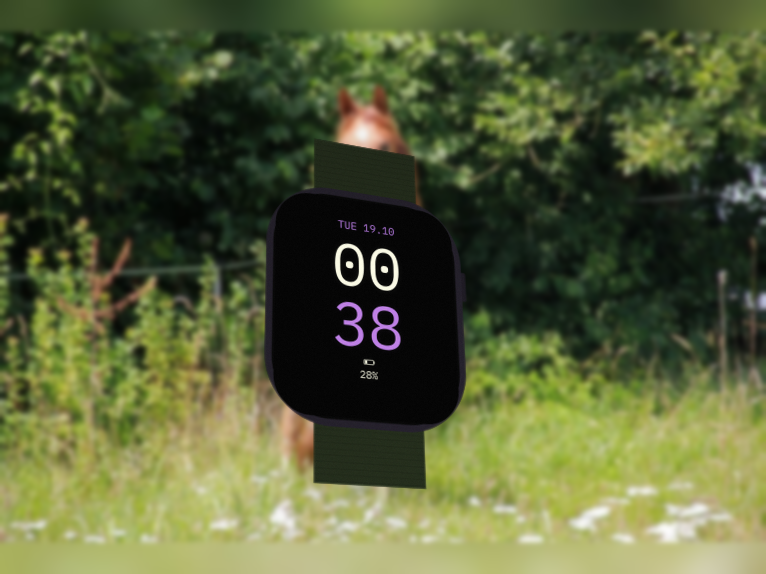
0:38
